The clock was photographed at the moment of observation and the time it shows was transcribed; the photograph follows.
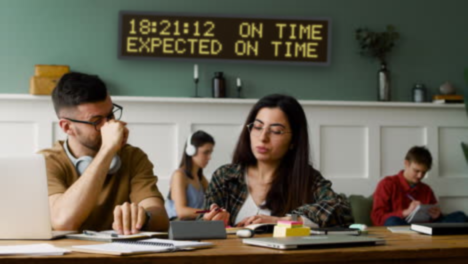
18:21:12
